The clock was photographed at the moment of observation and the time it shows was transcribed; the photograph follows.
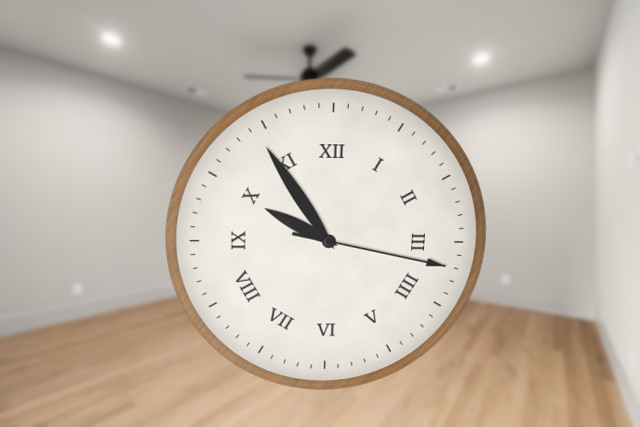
9:54:17
